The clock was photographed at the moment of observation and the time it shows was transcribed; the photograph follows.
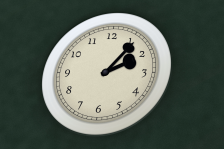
2:06
